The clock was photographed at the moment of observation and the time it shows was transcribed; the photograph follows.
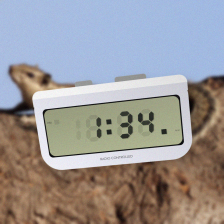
1:34
